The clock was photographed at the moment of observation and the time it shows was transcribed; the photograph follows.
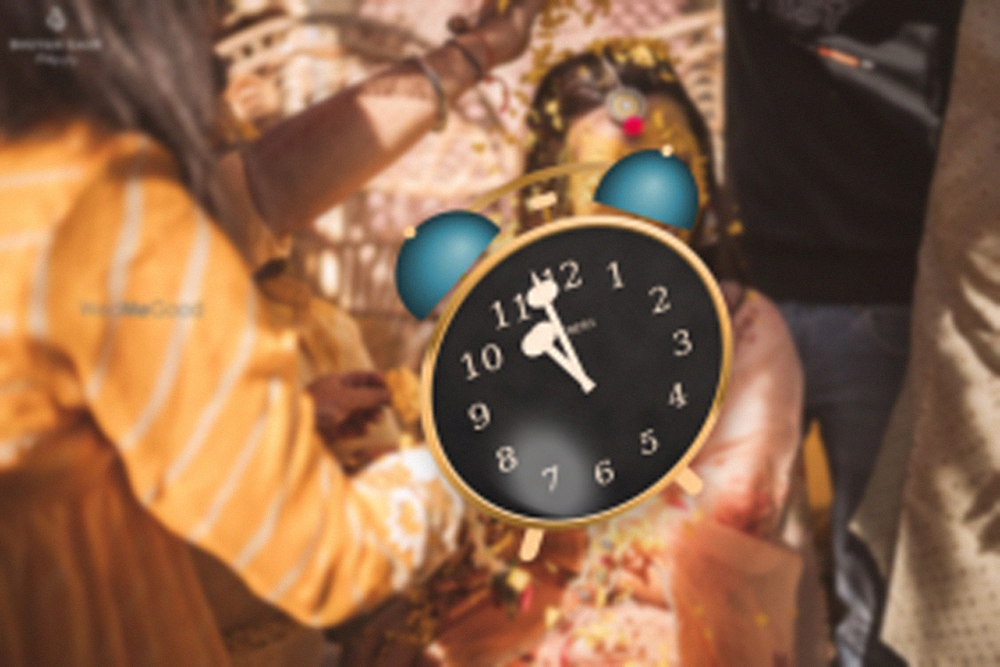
10:58
